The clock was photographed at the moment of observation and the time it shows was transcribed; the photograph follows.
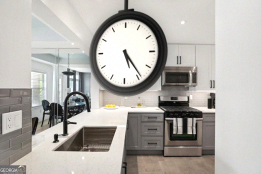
5:24
